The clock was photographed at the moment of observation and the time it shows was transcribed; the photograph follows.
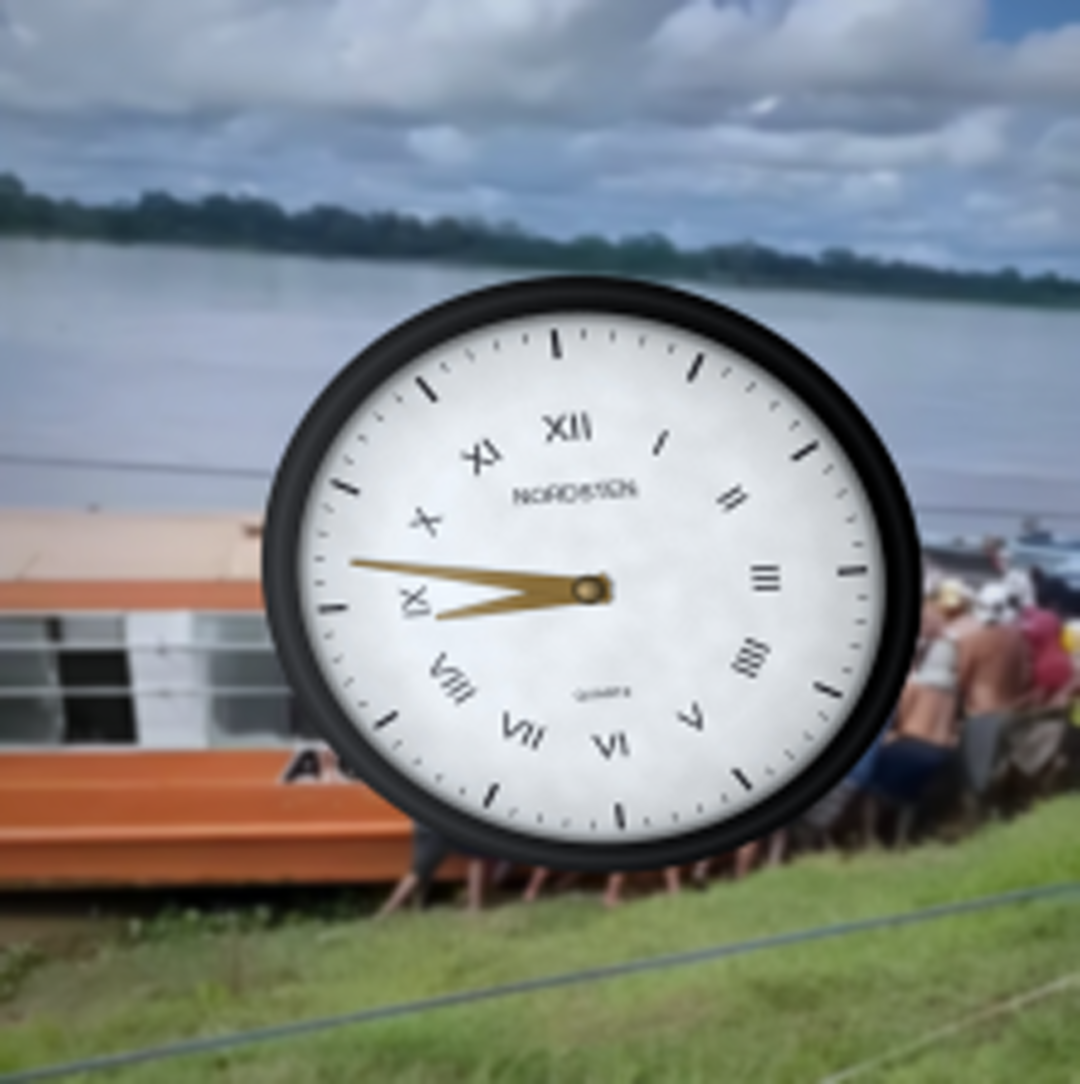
8:47
